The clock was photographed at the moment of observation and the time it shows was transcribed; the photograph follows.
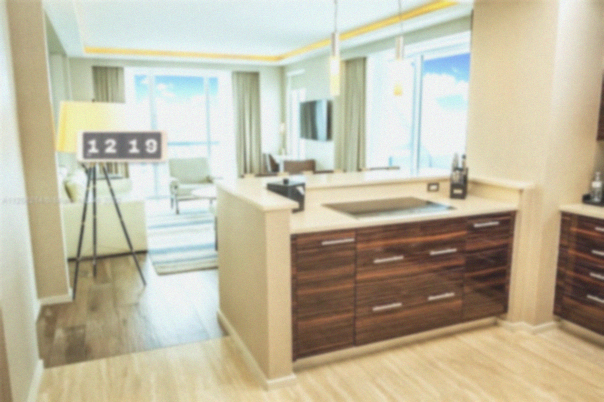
12:19
